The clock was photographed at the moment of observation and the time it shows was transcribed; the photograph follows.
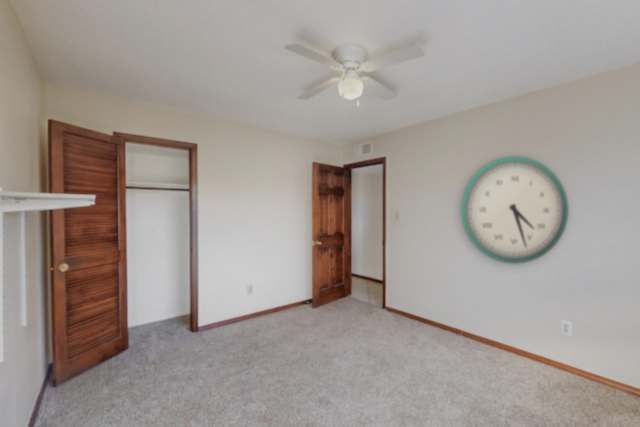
4:27
